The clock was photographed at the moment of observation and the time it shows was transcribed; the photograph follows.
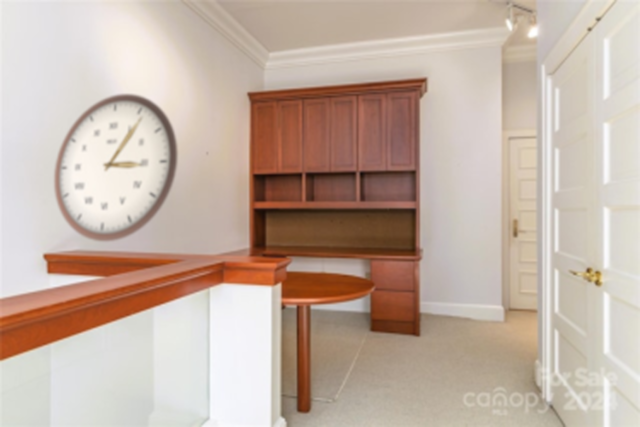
3:06
